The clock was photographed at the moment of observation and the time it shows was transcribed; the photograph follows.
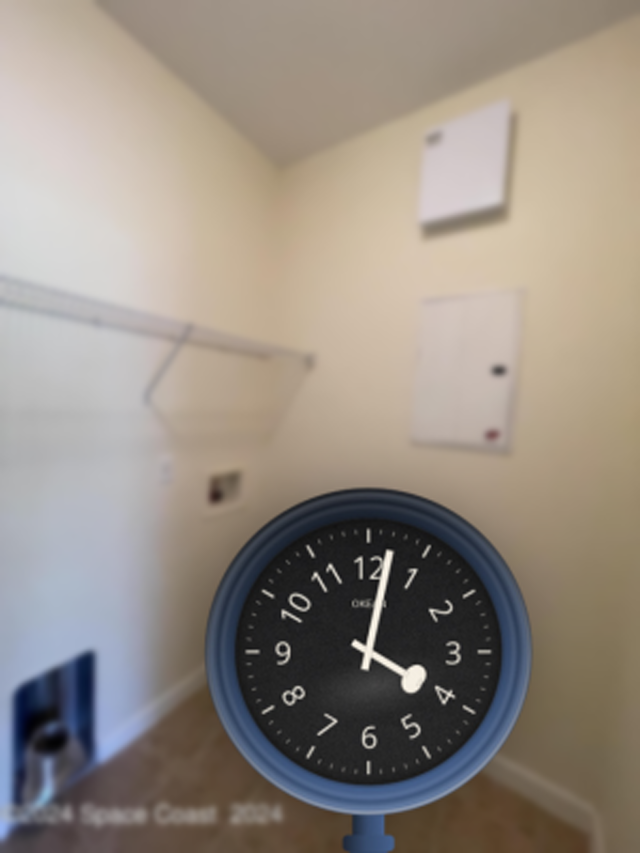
4:02
